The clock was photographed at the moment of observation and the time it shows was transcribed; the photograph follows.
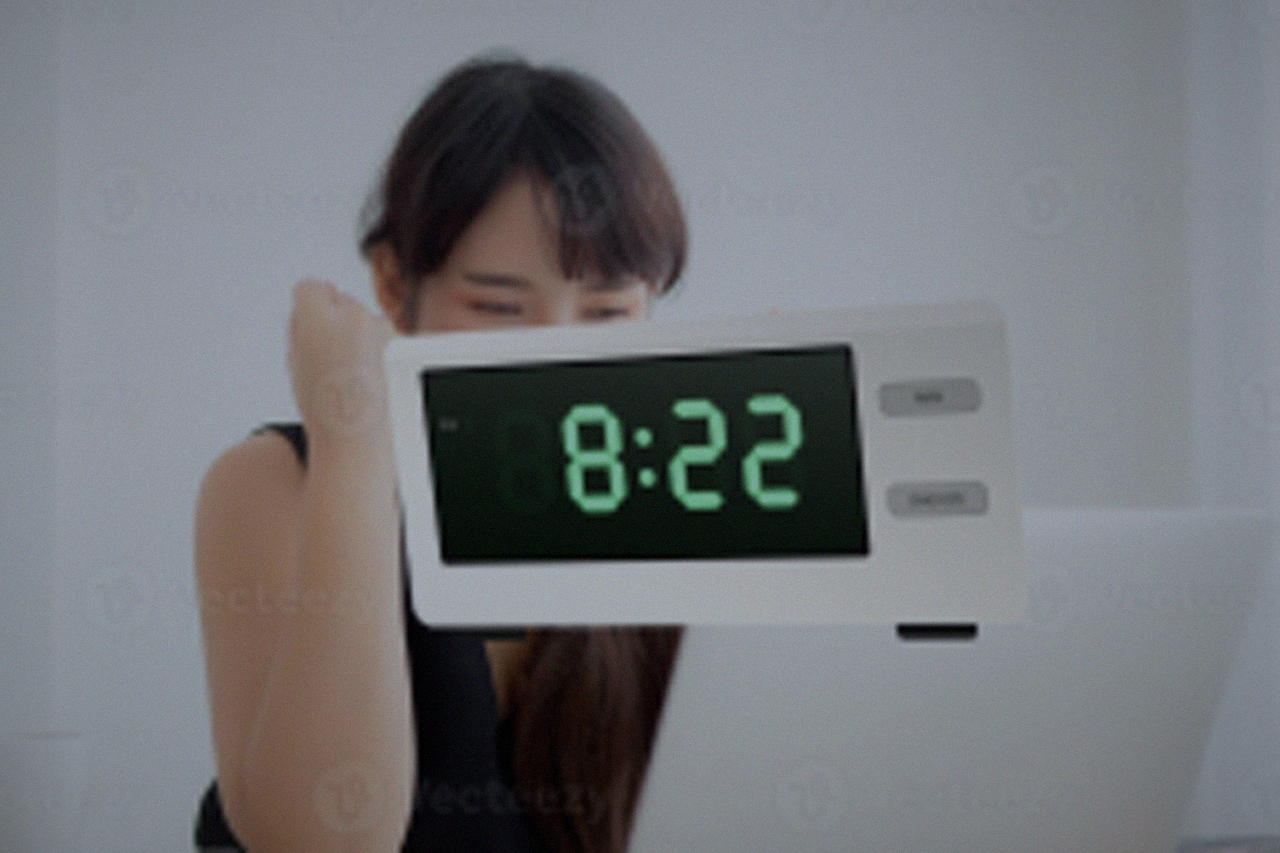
8:22
